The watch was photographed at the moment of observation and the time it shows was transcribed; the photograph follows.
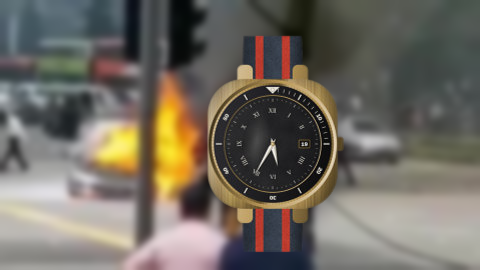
5:35
